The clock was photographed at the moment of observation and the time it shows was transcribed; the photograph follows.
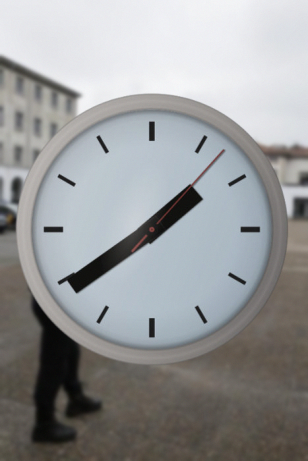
1:39:07
